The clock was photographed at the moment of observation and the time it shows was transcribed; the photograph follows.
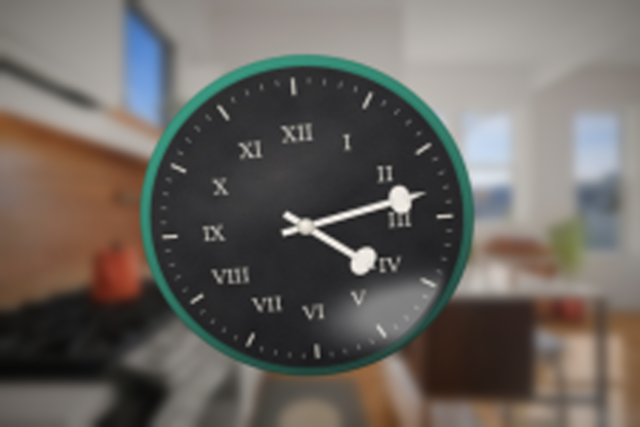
4:13
